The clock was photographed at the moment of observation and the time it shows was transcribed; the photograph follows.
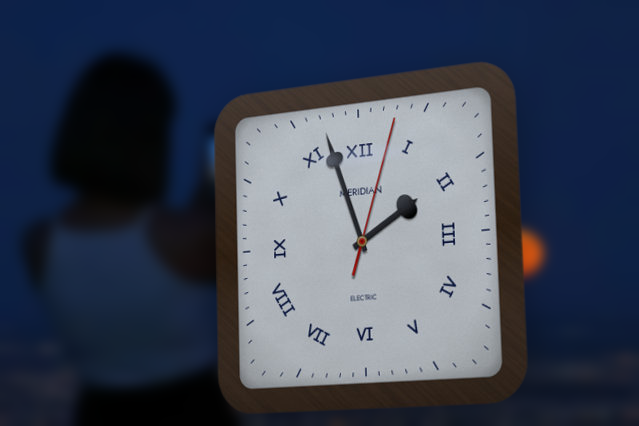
1:57:03
